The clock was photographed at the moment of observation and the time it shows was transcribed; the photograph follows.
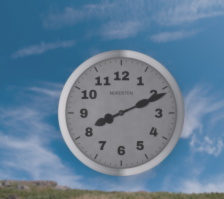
8:11
